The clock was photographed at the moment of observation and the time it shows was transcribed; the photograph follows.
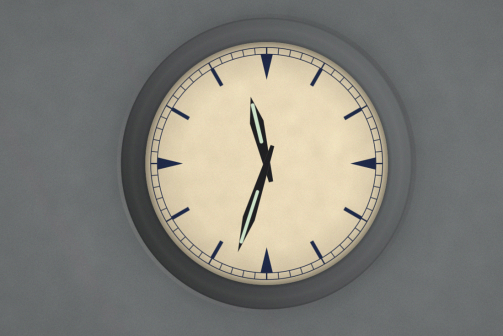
11:33
